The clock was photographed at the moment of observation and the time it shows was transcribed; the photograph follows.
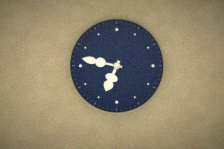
6:47
